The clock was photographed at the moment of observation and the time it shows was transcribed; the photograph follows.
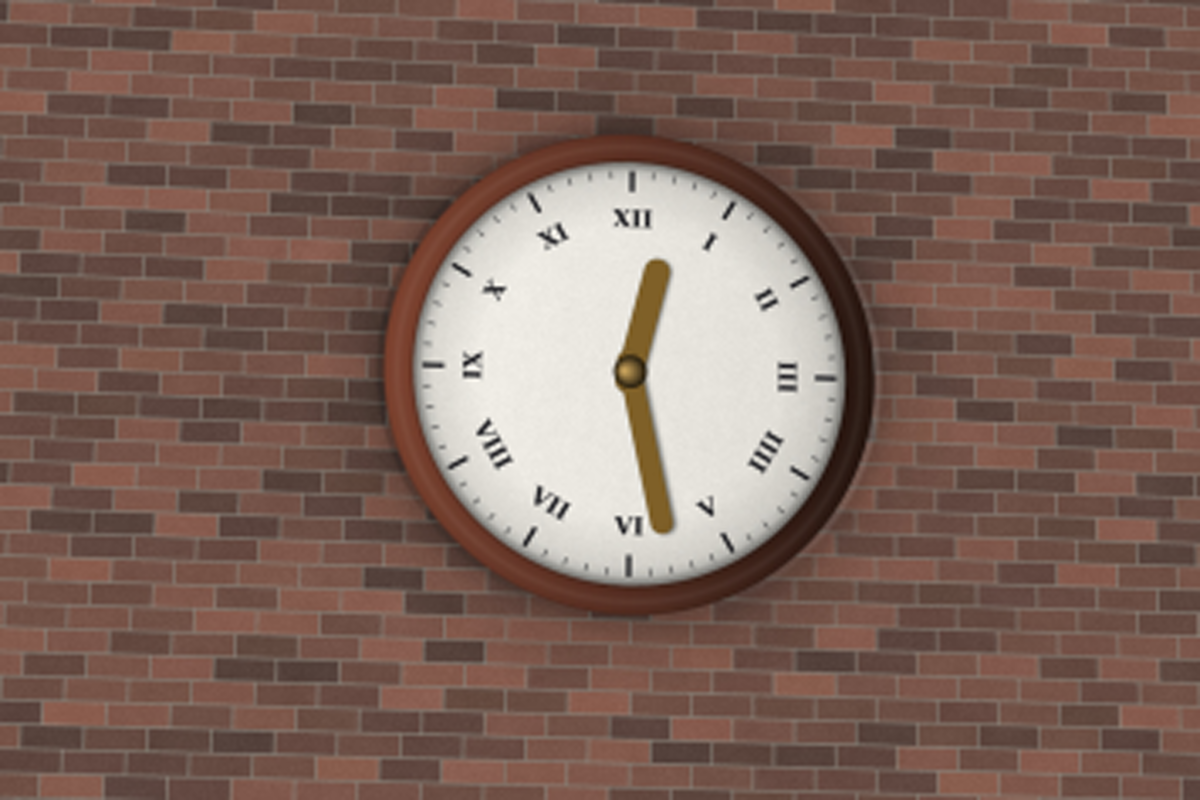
12:28
